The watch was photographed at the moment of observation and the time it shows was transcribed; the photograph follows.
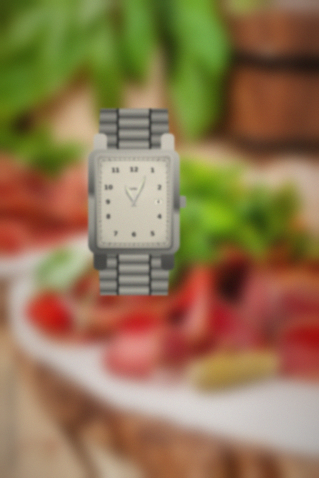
11:04
